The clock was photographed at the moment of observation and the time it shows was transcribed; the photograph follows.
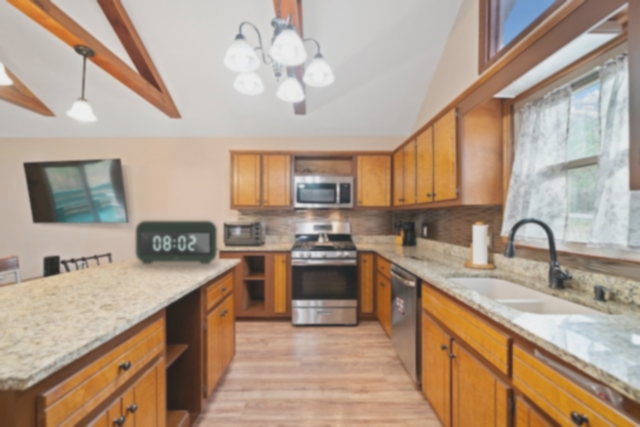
8:02
